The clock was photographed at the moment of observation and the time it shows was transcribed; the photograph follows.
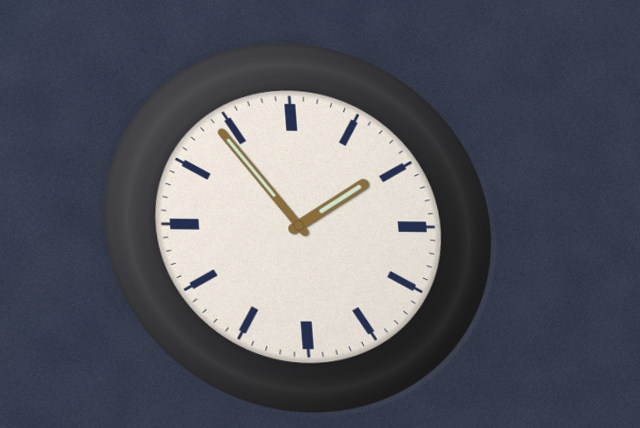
1:54
